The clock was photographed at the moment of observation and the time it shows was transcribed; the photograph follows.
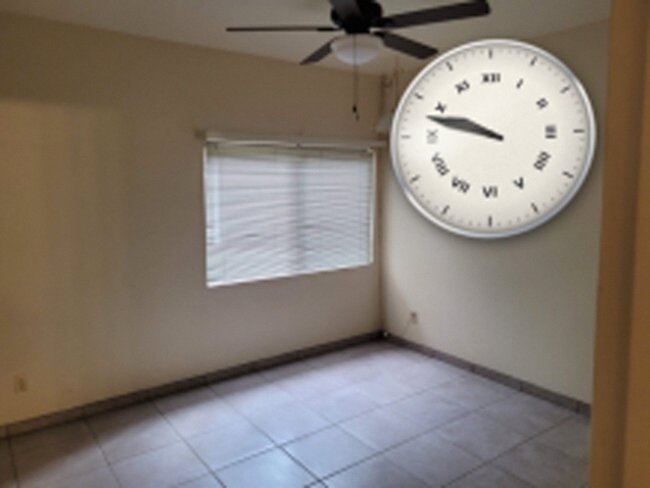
9:48
